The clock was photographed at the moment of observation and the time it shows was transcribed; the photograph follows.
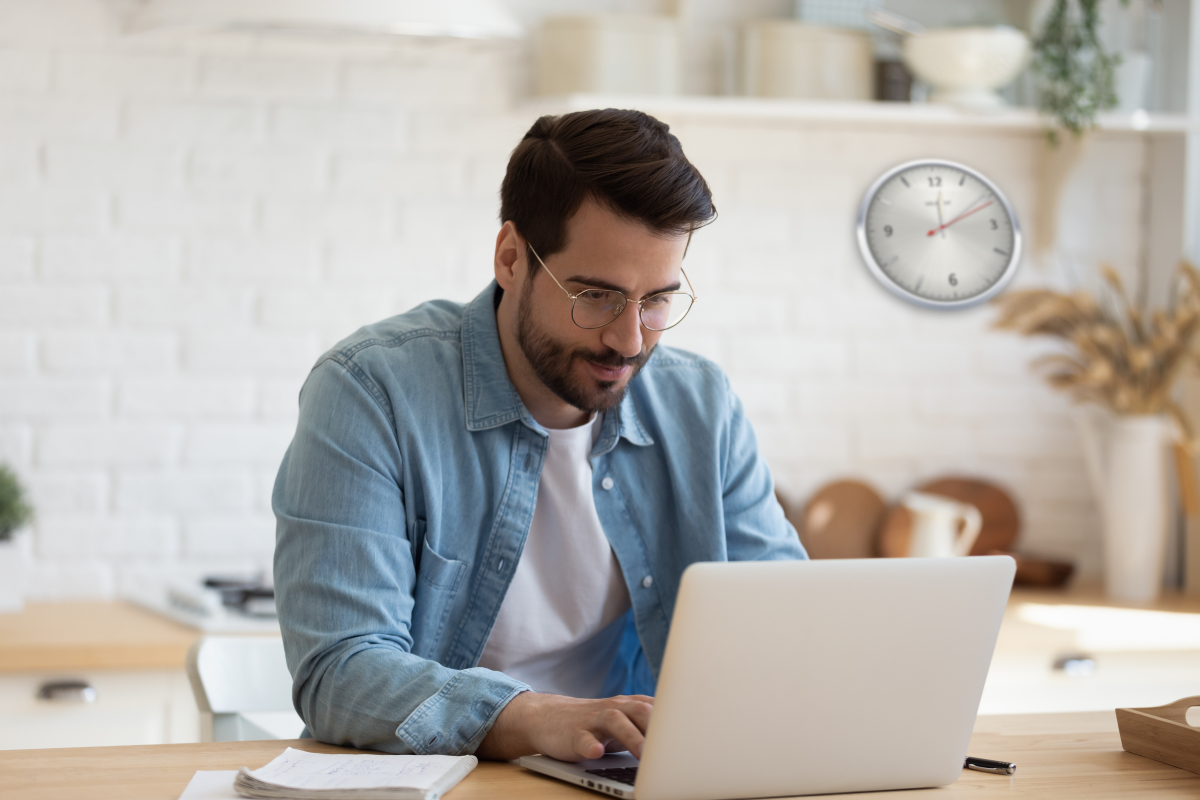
12:09:11
